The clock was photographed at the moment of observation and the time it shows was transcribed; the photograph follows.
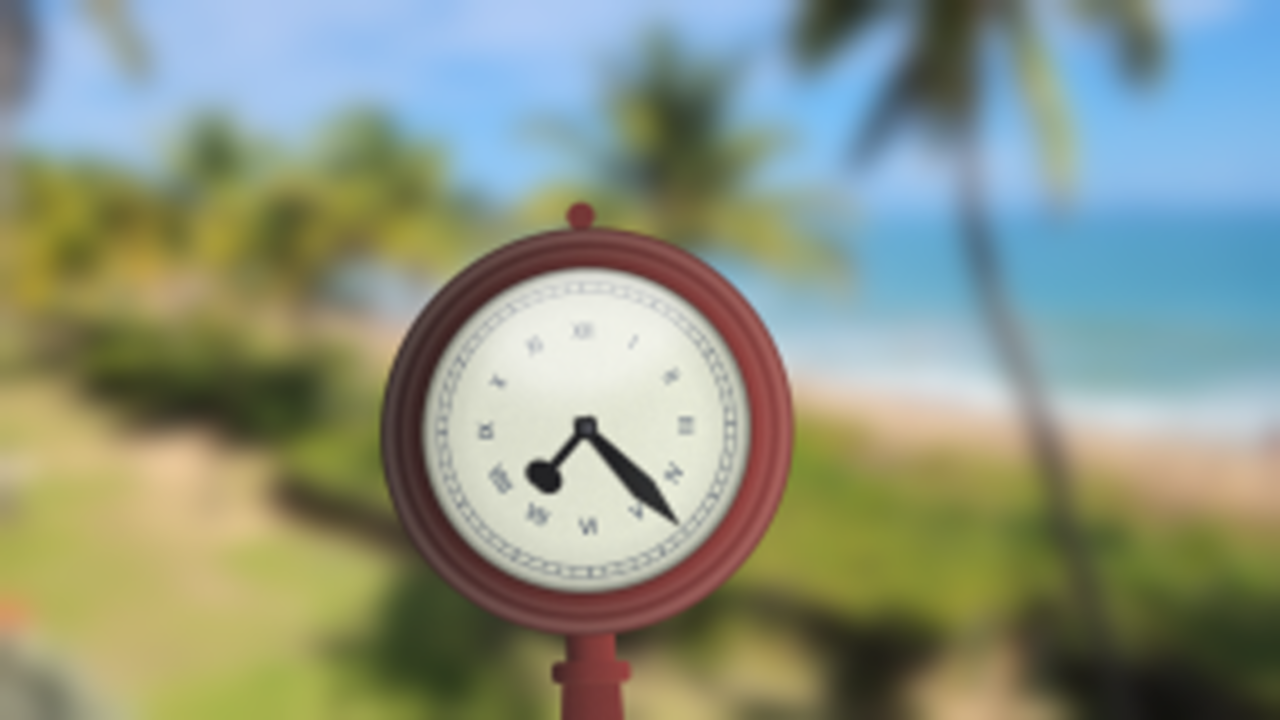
7:23
